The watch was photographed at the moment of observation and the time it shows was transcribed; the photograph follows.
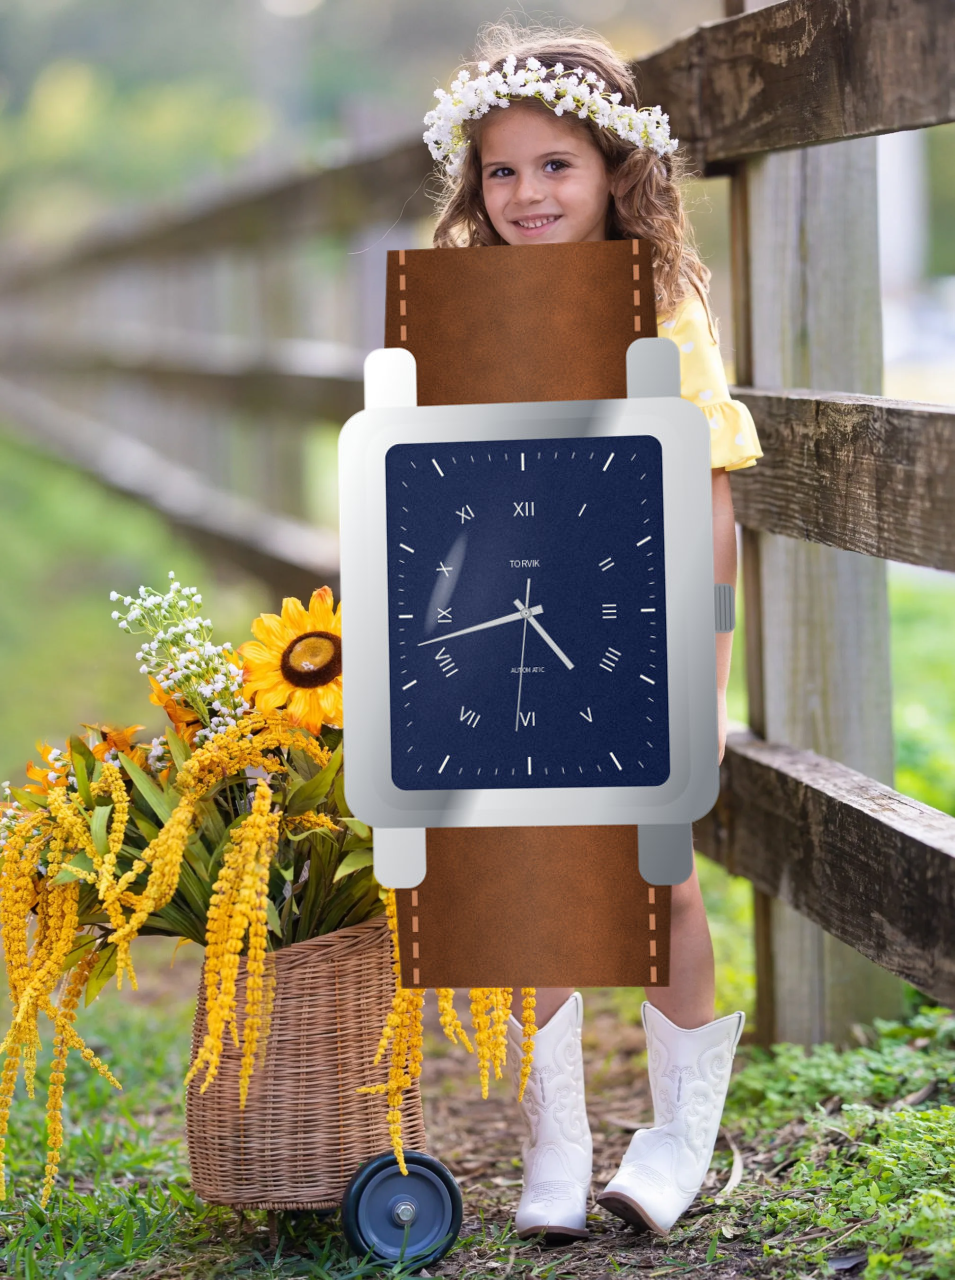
4:42:31
